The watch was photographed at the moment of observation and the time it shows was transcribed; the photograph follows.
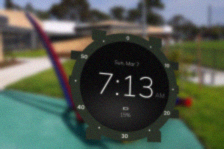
7:13
